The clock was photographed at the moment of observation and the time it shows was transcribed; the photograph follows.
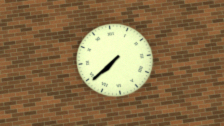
7:39
